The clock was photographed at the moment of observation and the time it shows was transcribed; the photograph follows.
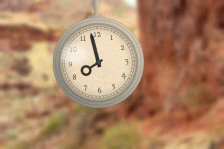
7:58
